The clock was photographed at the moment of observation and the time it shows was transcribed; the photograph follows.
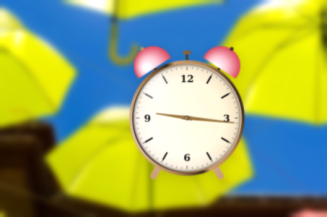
9:16
